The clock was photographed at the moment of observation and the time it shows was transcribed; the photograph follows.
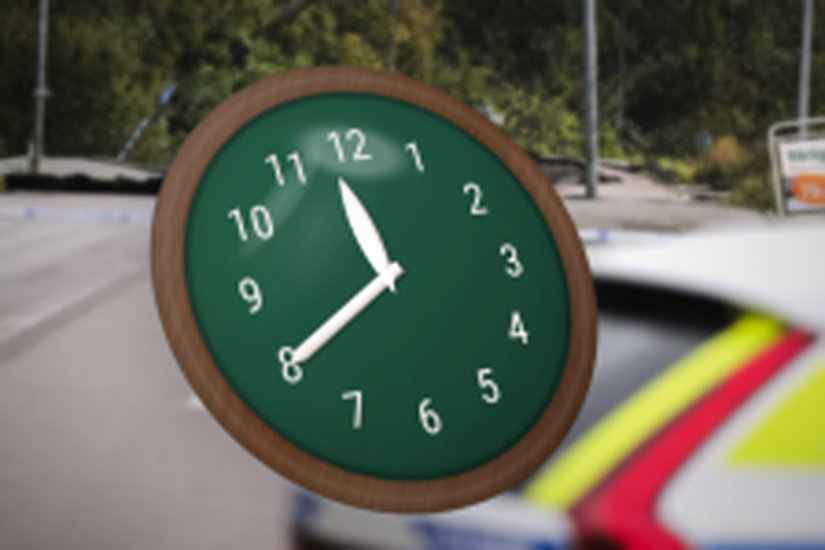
11:40
